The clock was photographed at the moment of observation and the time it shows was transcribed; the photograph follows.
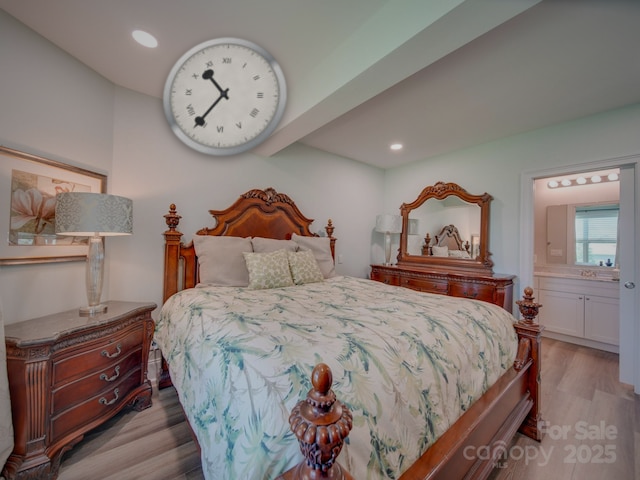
10:36
